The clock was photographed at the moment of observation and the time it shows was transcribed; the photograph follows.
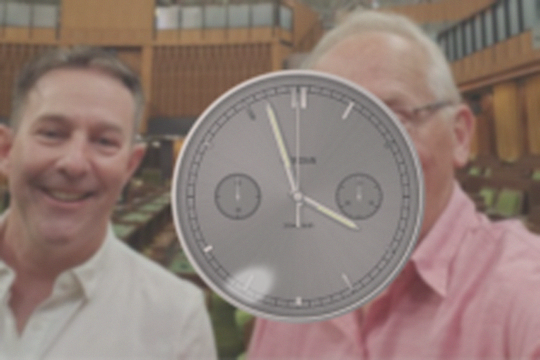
3:57
